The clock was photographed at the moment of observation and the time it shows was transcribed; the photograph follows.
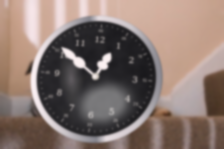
12:51
